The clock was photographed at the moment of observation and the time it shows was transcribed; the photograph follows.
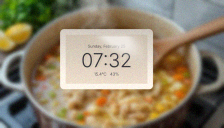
7:32
